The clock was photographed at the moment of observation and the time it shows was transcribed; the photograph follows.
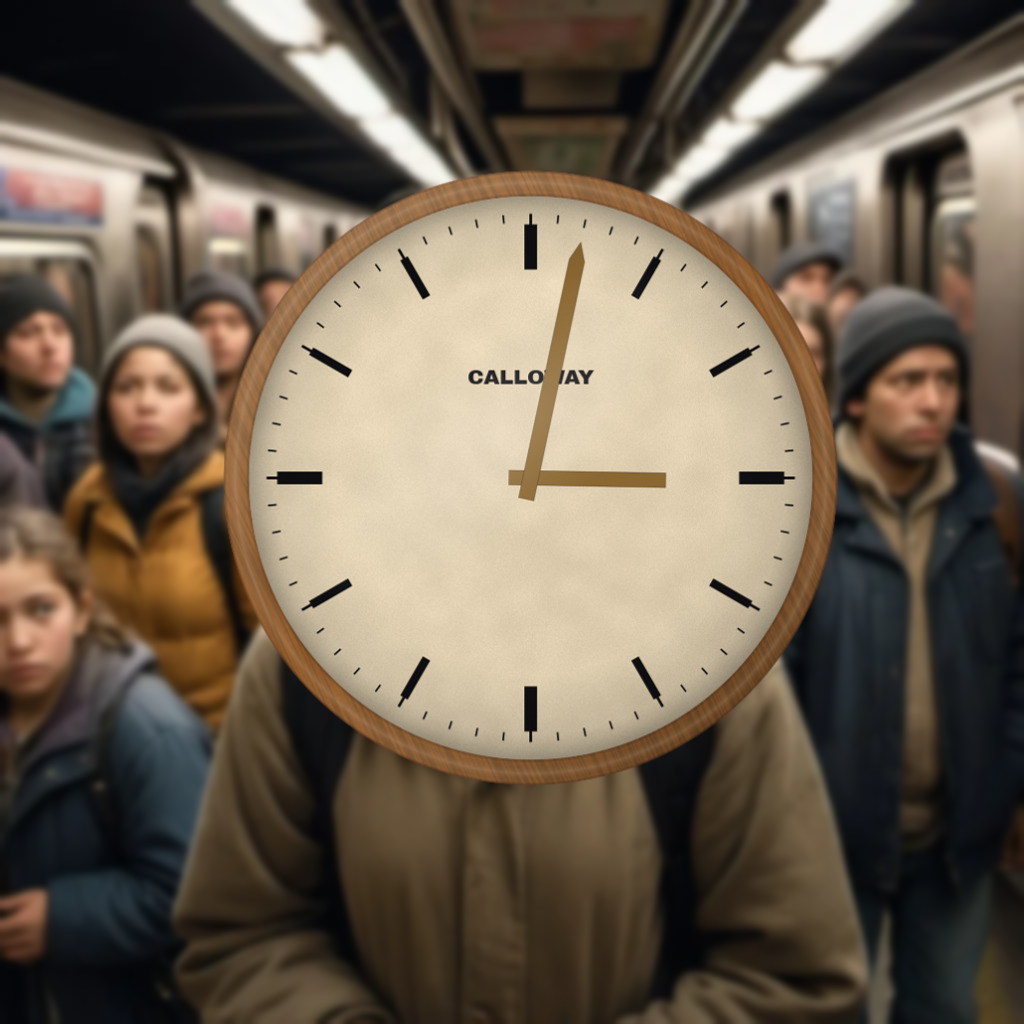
3:02
